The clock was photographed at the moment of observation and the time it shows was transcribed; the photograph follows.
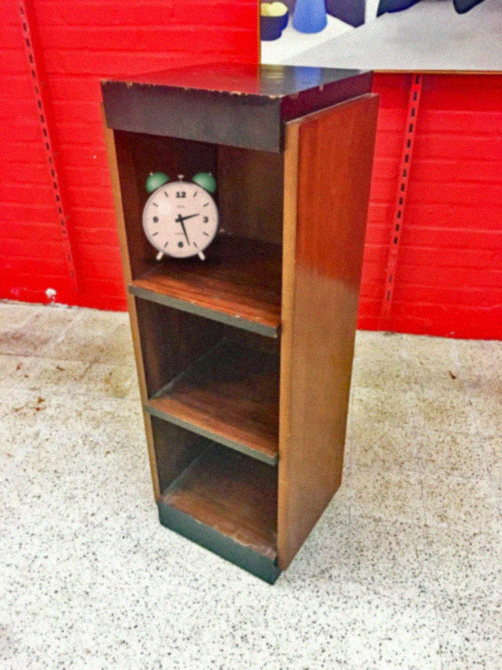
2:27
